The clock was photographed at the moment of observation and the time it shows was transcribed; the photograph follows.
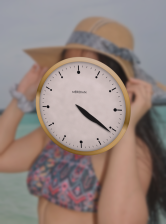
4:21
